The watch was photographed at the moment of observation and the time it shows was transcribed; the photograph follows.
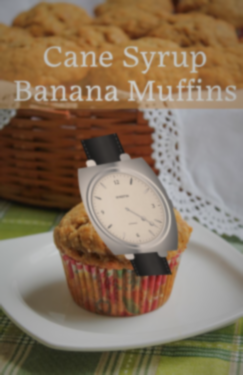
4:22
